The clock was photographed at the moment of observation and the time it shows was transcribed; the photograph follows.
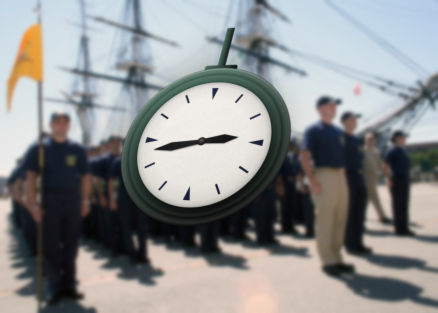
2:43
